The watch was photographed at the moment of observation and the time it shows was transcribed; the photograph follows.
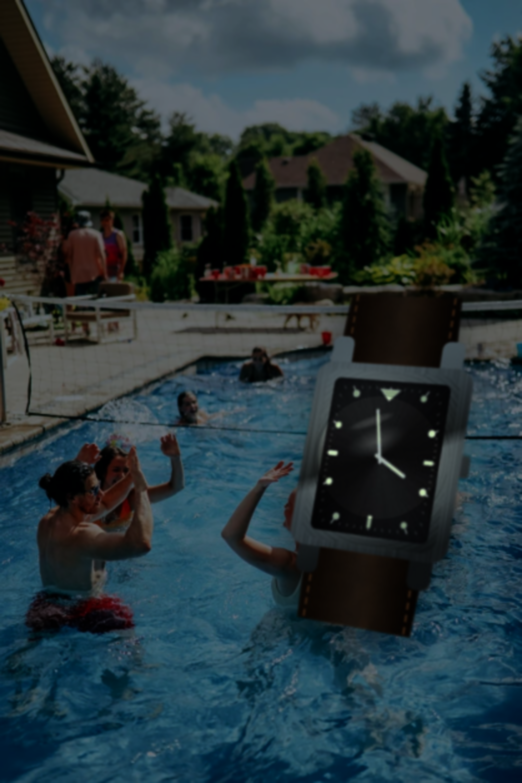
3:58
